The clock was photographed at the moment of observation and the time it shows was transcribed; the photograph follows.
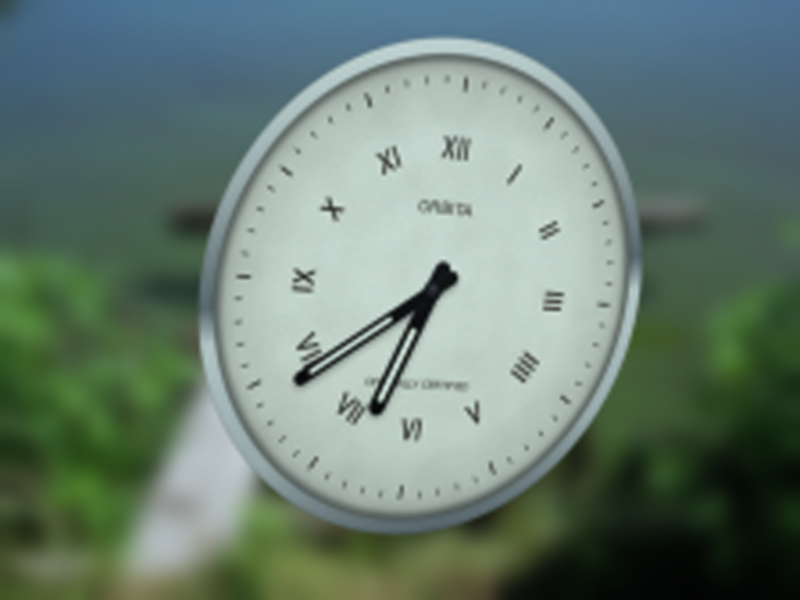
6:39
